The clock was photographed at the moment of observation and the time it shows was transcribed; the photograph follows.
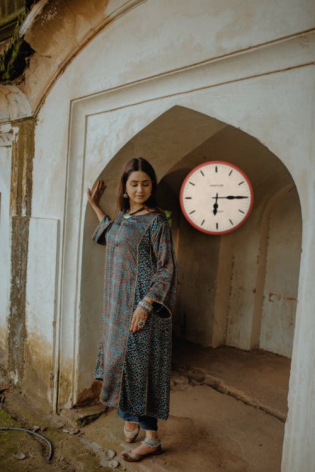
6:15
